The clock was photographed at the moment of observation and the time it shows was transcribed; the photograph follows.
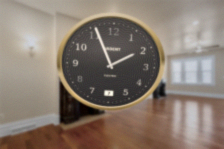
1:56
